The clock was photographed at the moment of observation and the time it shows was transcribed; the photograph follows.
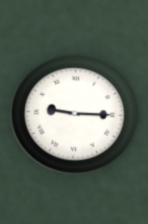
9:15
